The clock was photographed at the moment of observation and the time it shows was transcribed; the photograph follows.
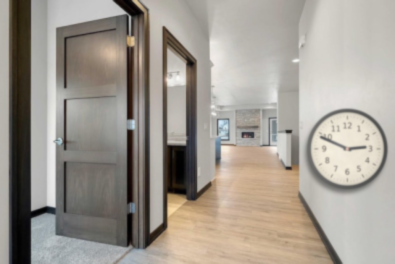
2:49
